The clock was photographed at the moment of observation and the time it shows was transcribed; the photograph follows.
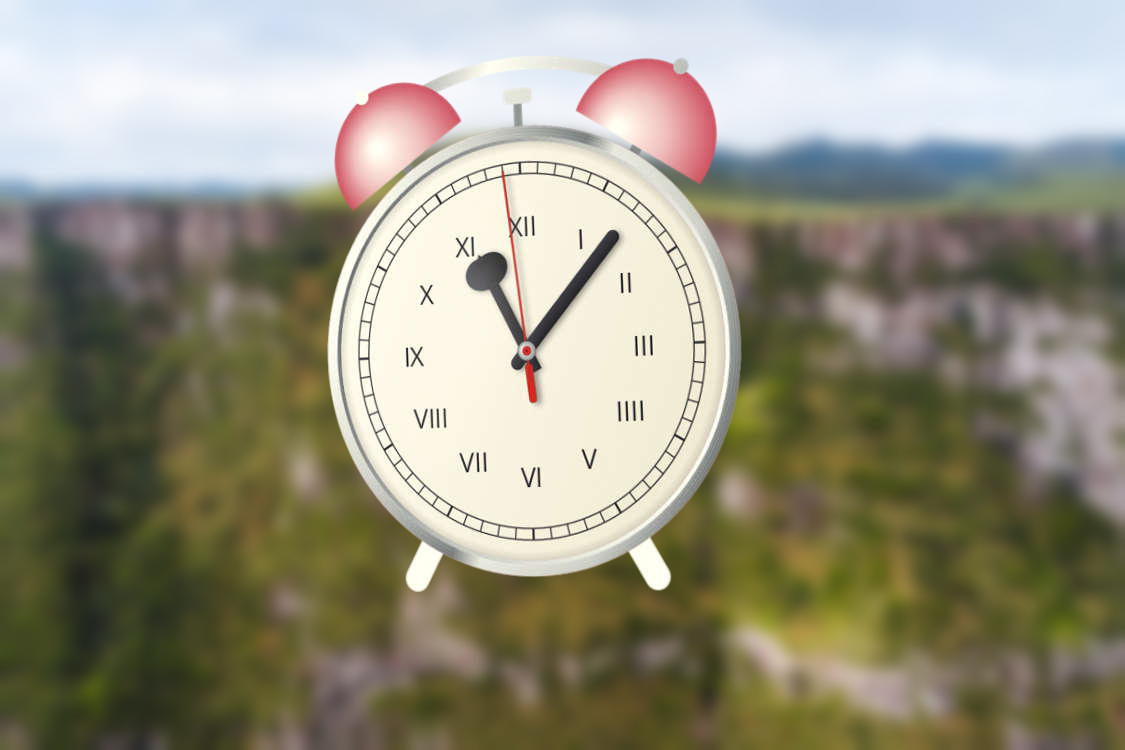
11:06:59
